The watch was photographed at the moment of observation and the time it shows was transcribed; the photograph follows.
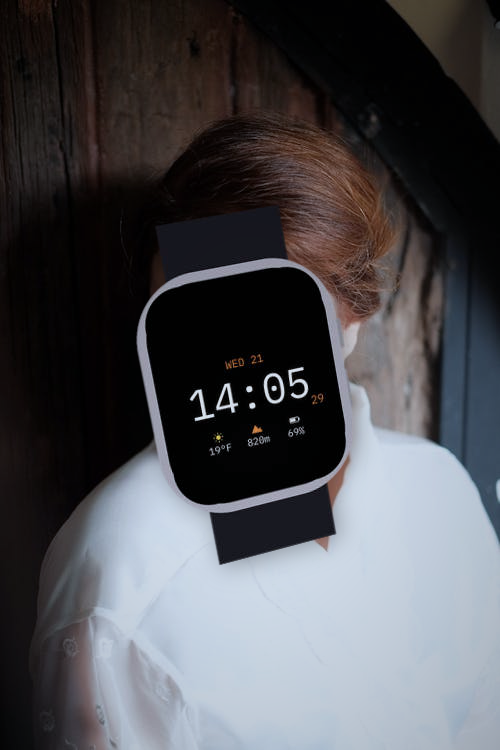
14:05:29
